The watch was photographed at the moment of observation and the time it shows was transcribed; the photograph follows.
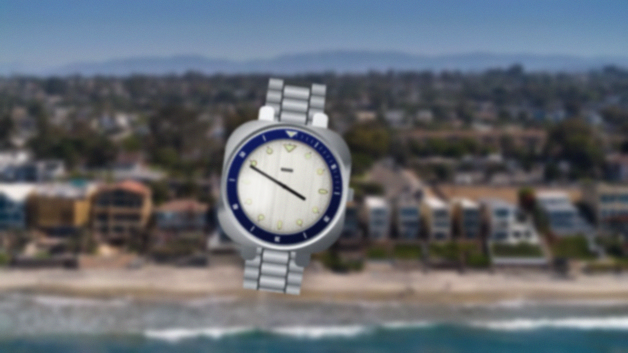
3:49
